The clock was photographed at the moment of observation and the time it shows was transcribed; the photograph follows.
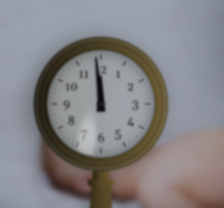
11:59
